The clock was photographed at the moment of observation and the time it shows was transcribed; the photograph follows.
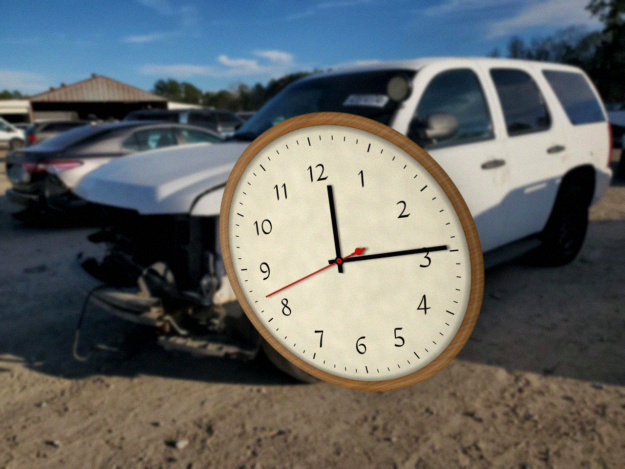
12:14:42
